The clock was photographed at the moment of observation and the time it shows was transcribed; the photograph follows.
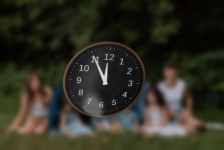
11:55
